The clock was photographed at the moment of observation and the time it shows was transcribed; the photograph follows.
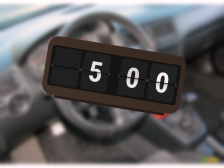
5:00
